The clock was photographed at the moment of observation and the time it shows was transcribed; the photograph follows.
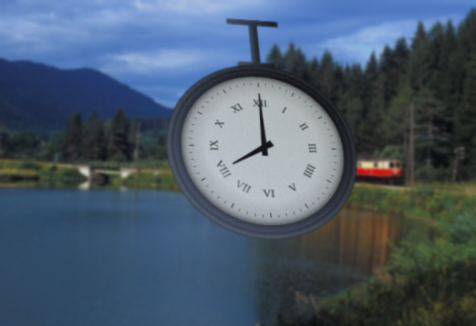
8:00
